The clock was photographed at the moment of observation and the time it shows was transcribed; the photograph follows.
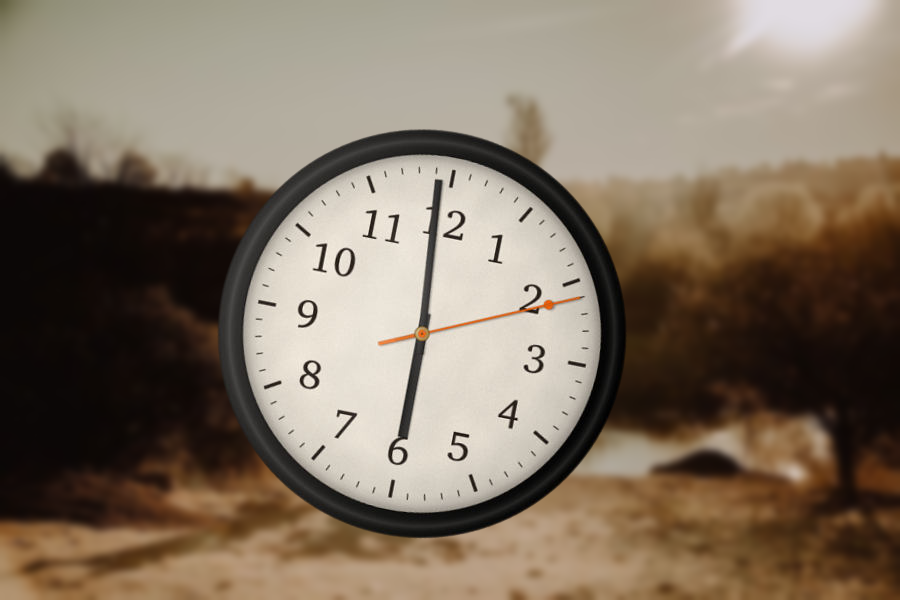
5:59:11
